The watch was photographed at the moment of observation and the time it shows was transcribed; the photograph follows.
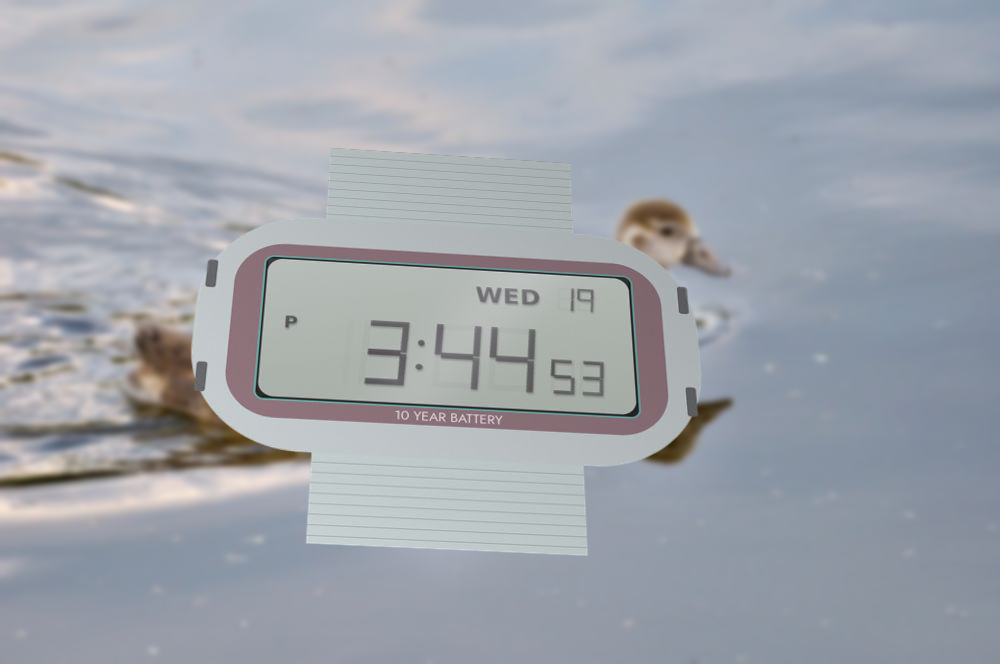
3:44:53
